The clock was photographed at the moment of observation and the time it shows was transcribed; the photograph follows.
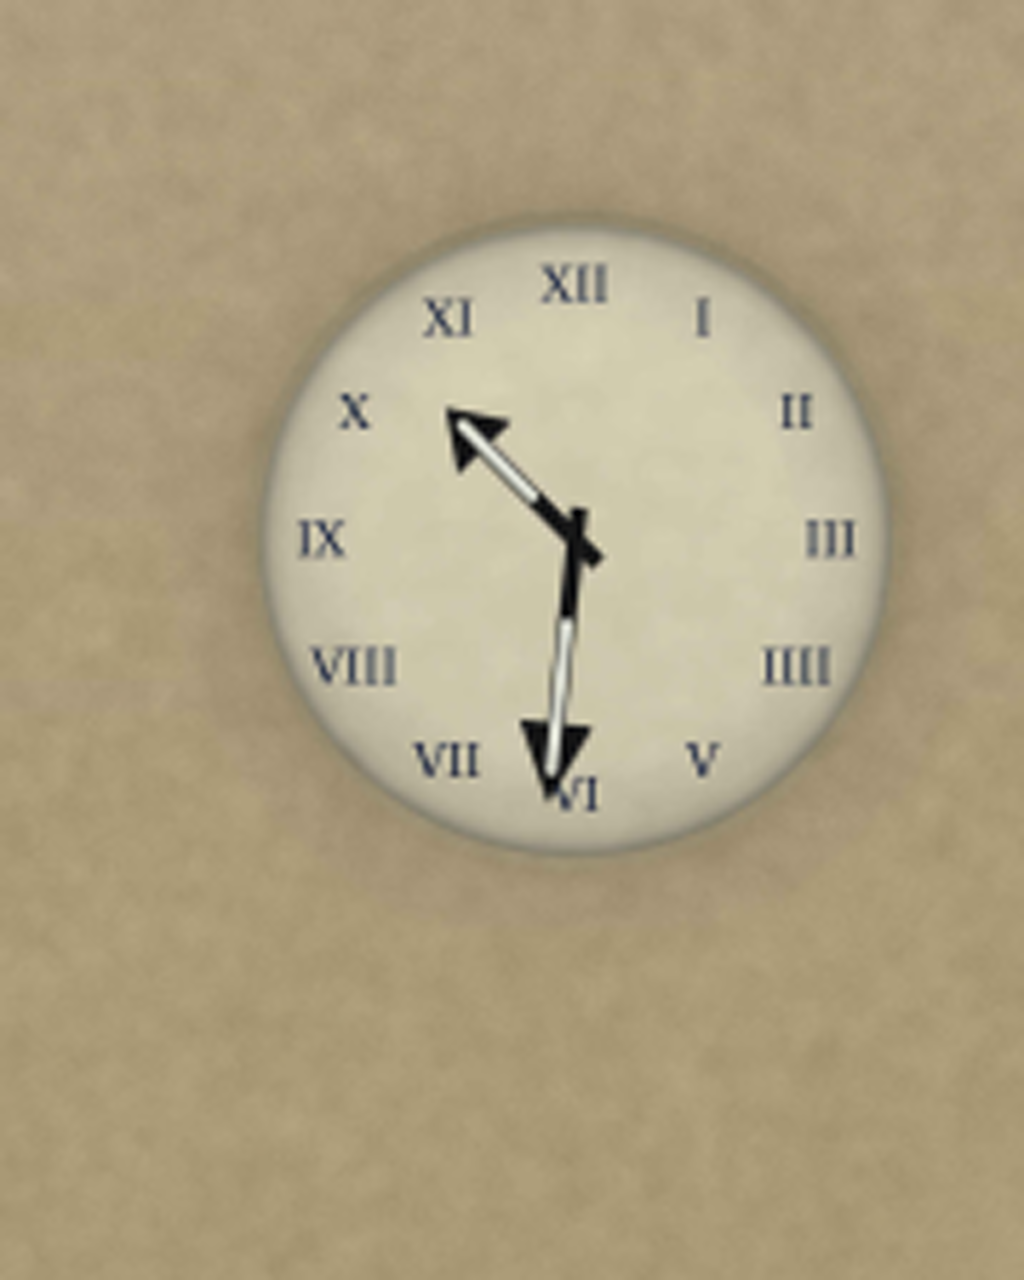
10:31
